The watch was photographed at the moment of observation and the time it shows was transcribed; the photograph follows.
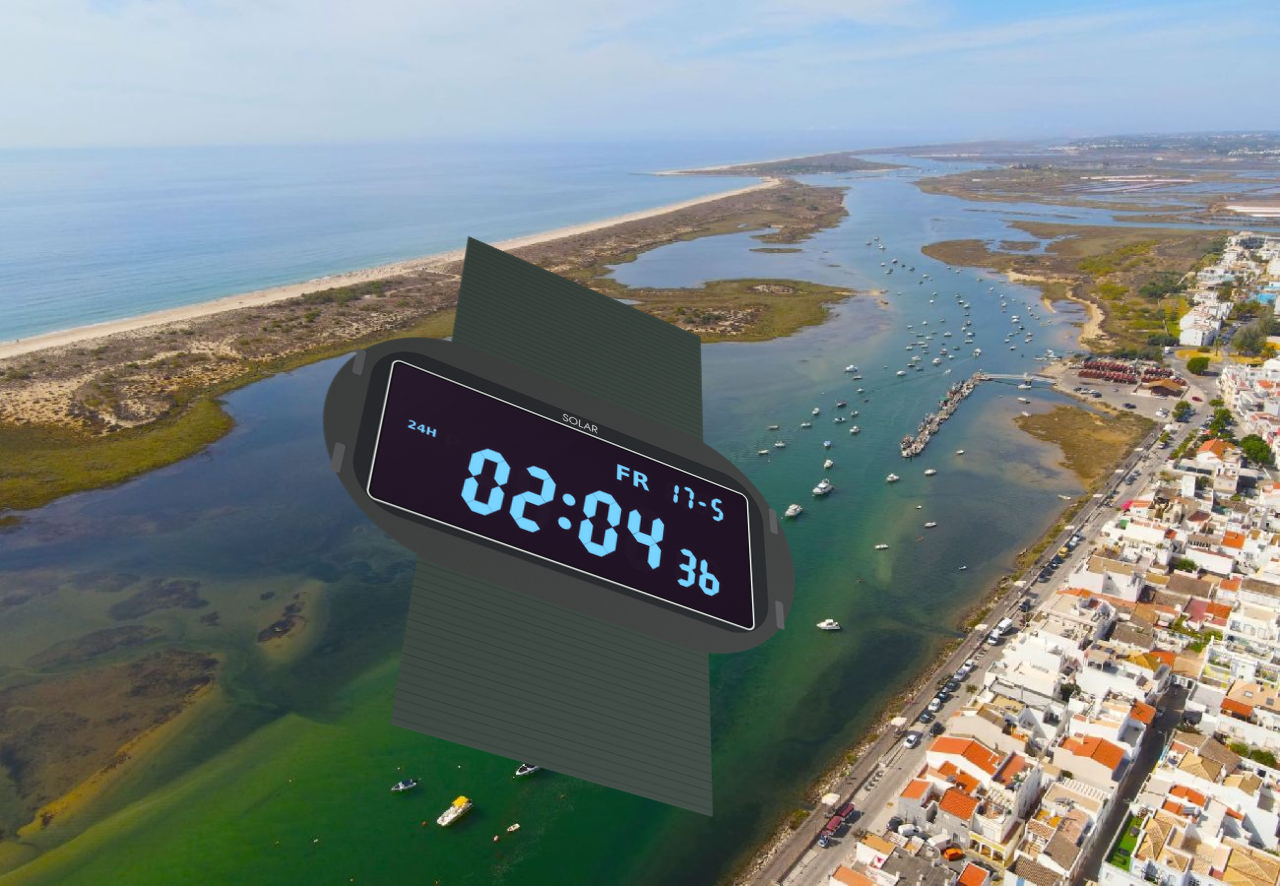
2:04:36
